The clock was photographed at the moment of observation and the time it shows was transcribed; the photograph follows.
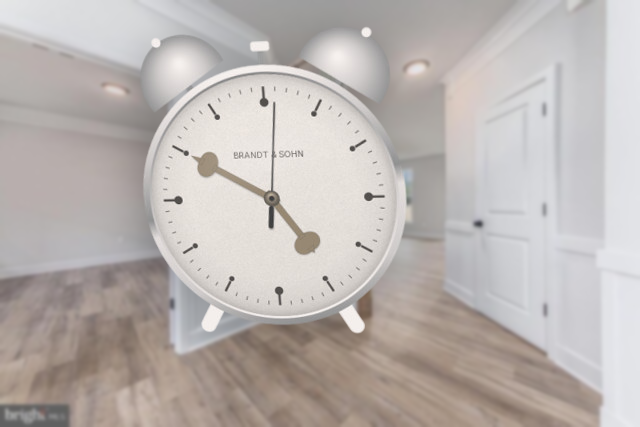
4:50:01
